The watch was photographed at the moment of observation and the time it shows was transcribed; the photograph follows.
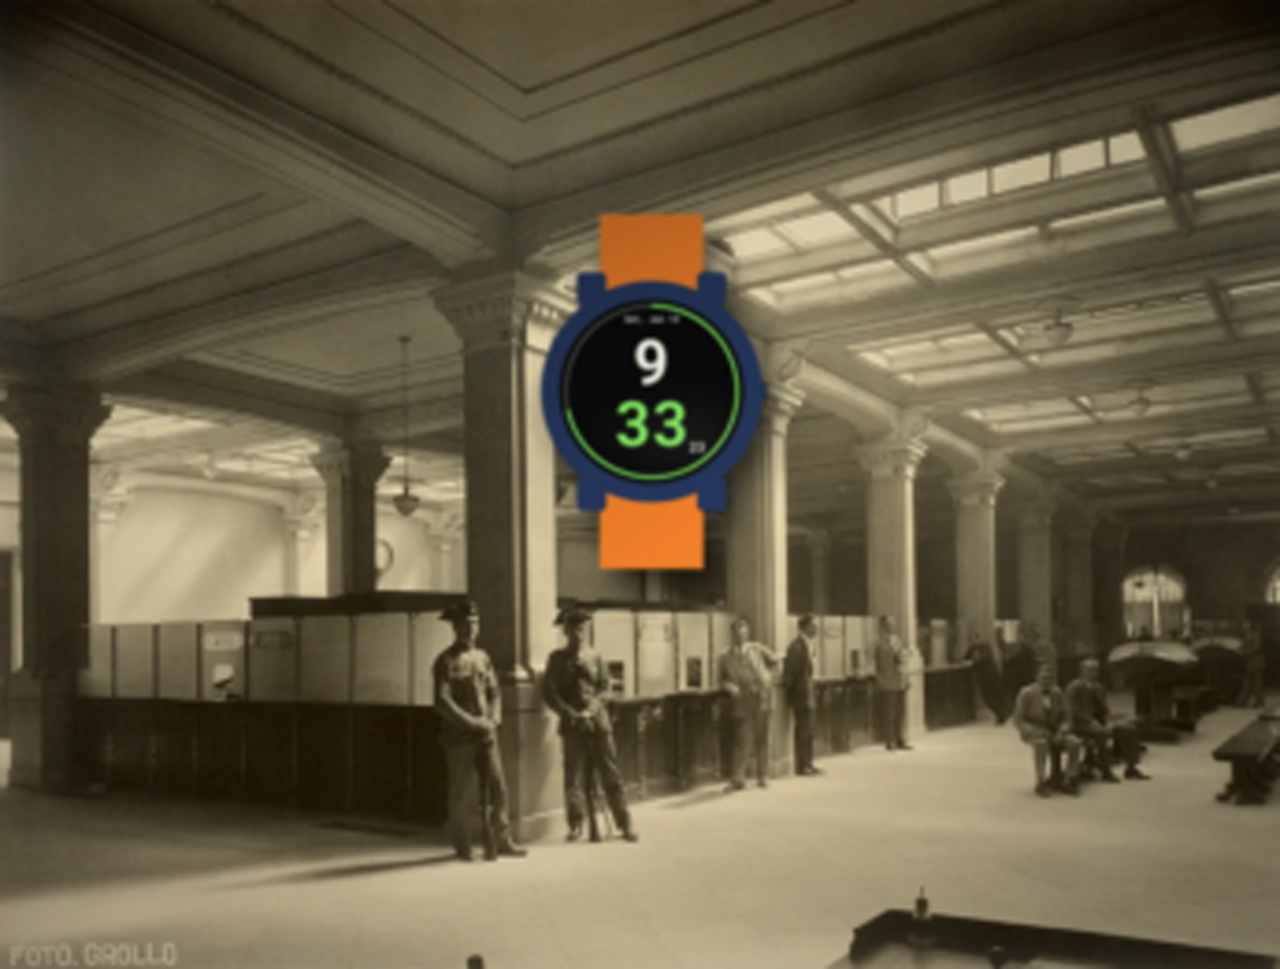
9:33
